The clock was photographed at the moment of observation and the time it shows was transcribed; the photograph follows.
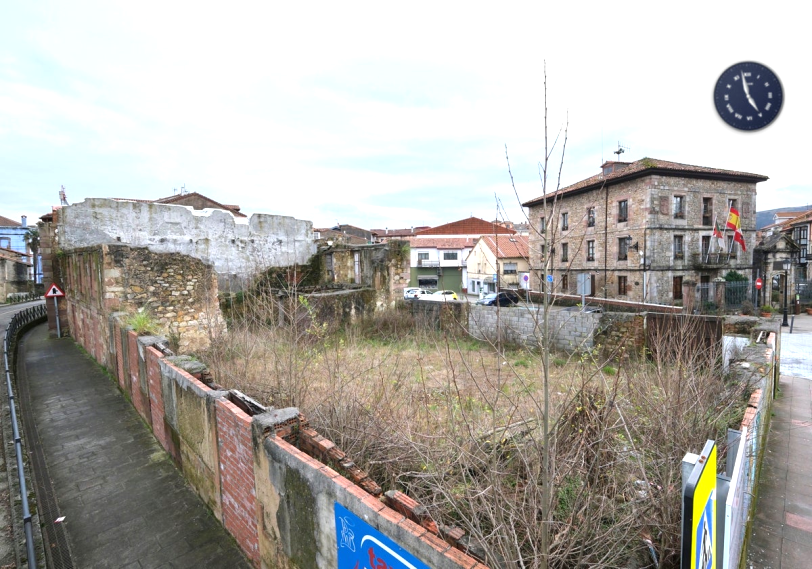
4:58
